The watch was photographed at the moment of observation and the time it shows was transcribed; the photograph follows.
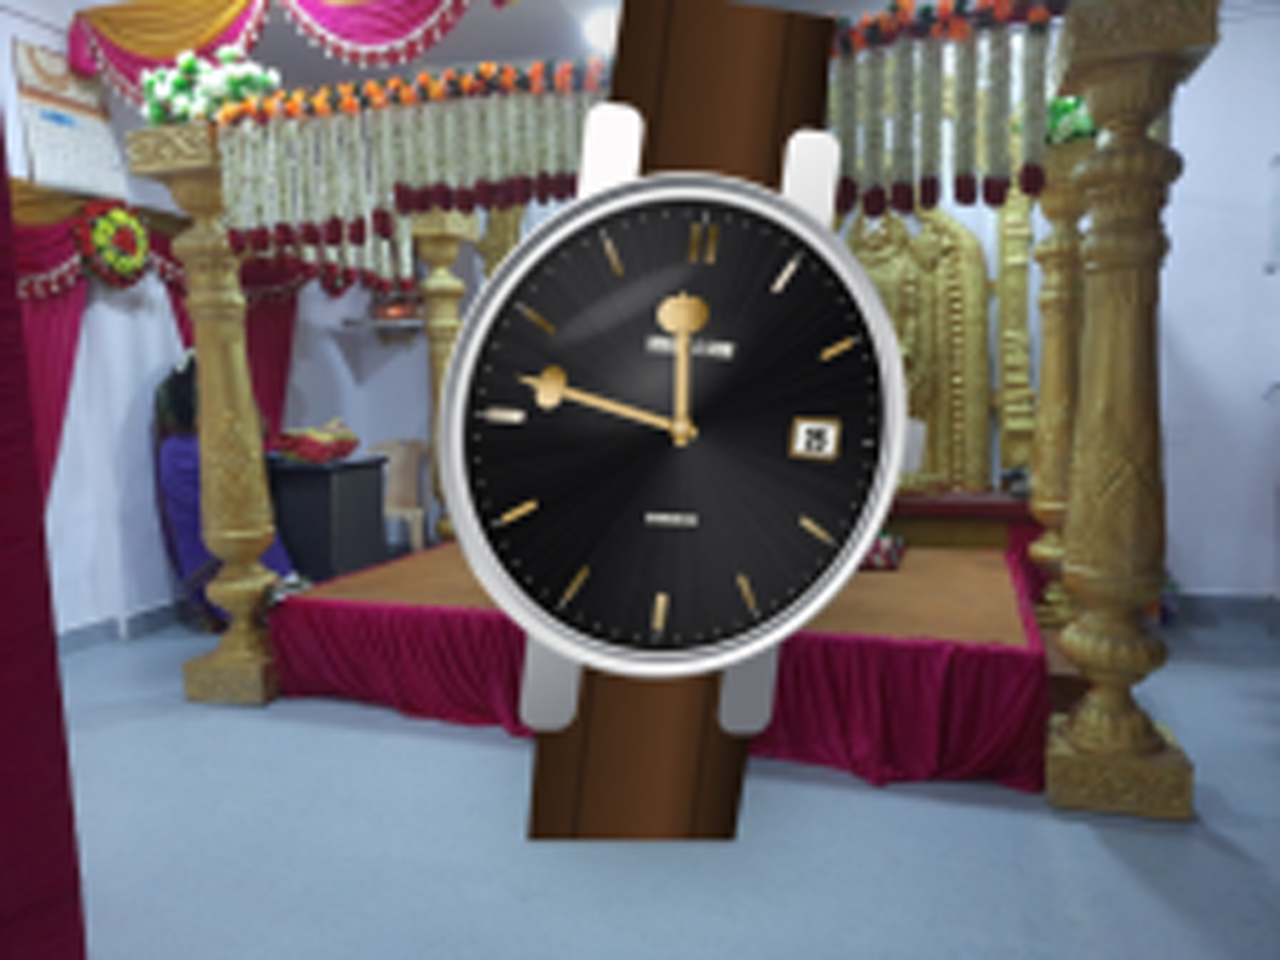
11:47
